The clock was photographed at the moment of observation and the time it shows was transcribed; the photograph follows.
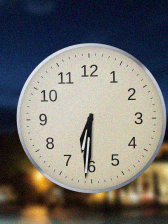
6:31
